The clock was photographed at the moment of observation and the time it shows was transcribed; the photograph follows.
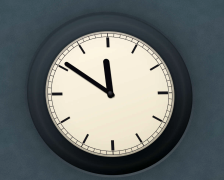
11:51
